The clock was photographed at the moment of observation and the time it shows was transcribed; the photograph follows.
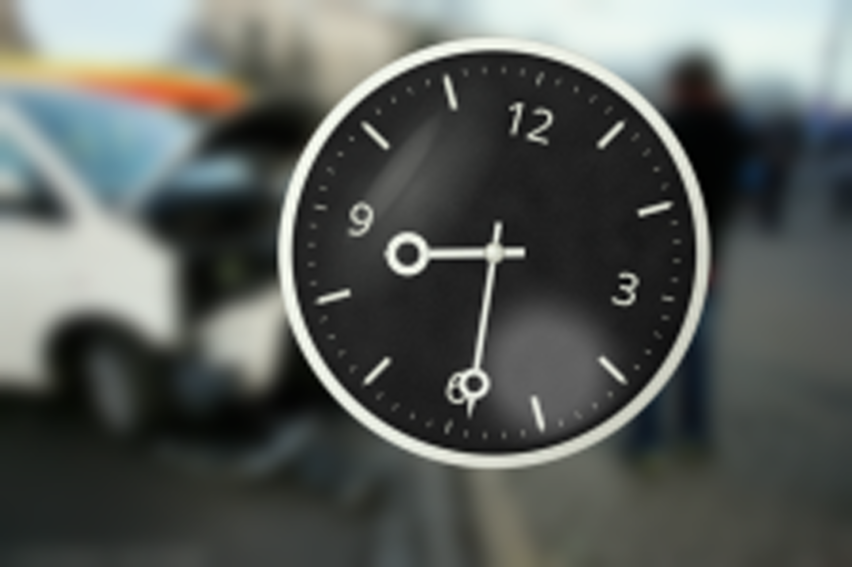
8:29
